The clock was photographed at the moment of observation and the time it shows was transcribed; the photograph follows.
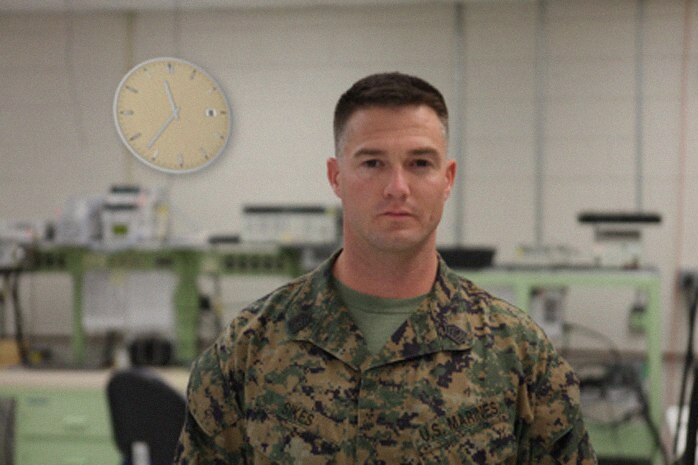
11:37
